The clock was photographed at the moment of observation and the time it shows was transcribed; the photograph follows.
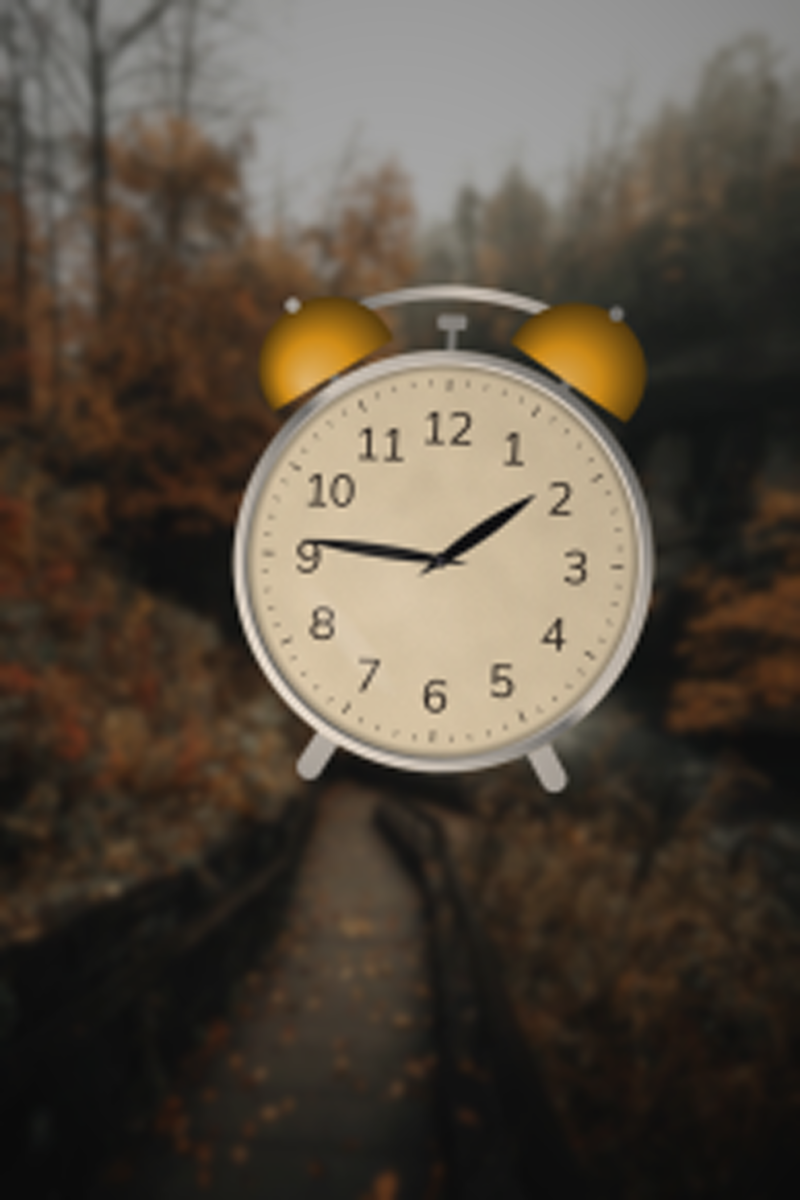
1:46
